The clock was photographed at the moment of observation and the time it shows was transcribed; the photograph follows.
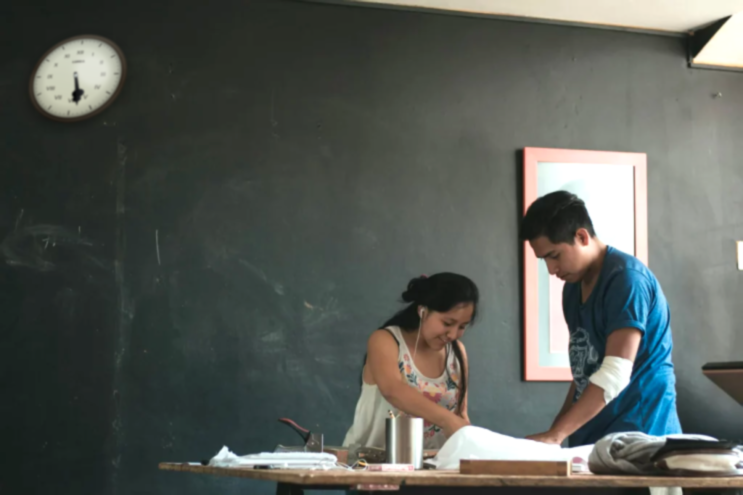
5:28
